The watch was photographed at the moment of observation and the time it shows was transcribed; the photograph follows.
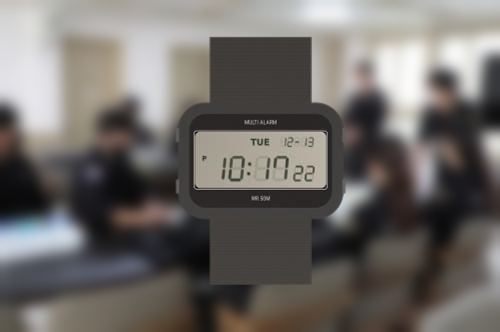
10:17:22
